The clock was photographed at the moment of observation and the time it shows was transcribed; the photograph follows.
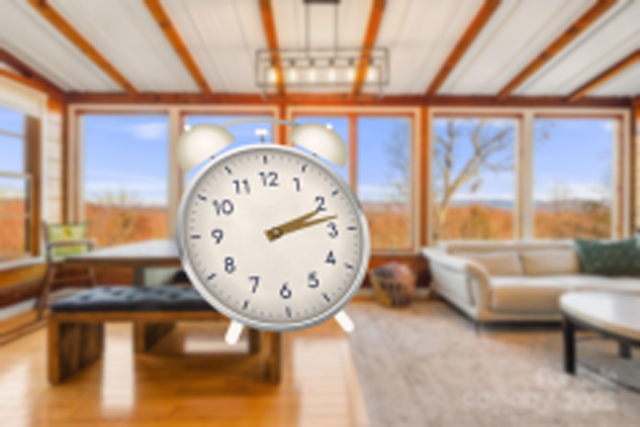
2:13
